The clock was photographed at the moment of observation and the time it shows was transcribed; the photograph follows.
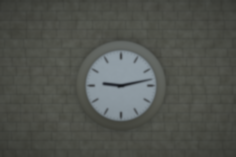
9:13
